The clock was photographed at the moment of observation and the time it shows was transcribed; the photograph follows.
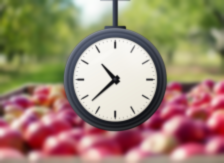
10:38
